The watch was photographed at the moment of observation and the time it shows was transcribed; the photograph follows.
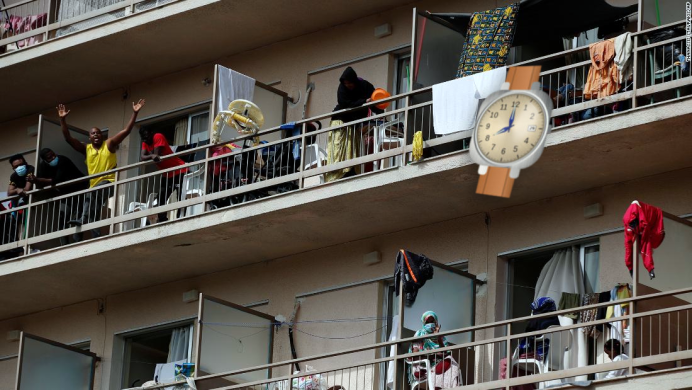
8:00
